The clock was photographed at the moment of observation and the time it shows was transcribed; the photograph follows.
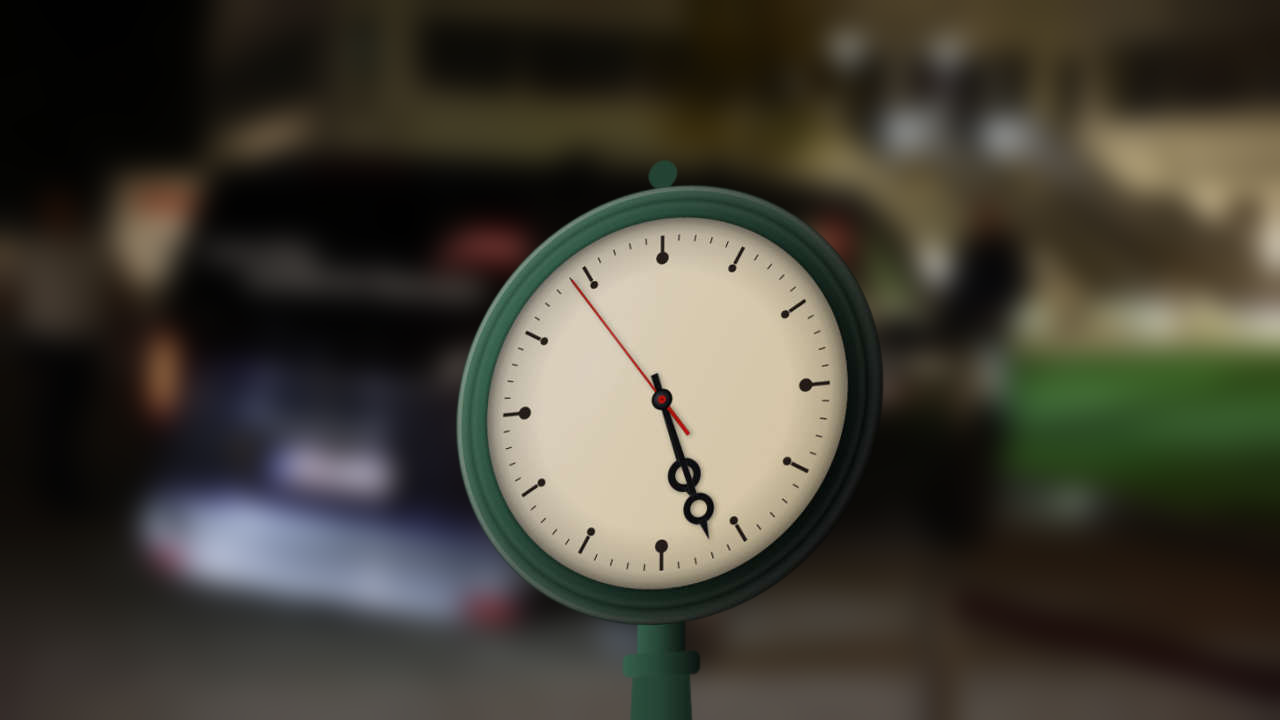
5:26:54
